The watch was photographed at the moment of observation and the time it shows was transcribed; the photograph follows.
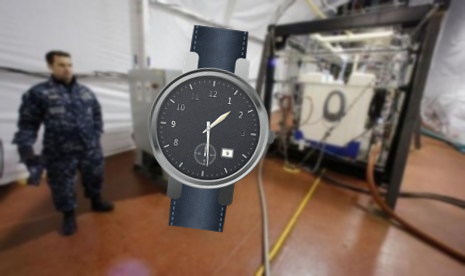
1:29
